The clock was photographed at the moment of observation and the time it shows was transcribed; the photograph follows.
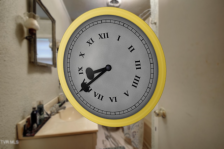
8:40
